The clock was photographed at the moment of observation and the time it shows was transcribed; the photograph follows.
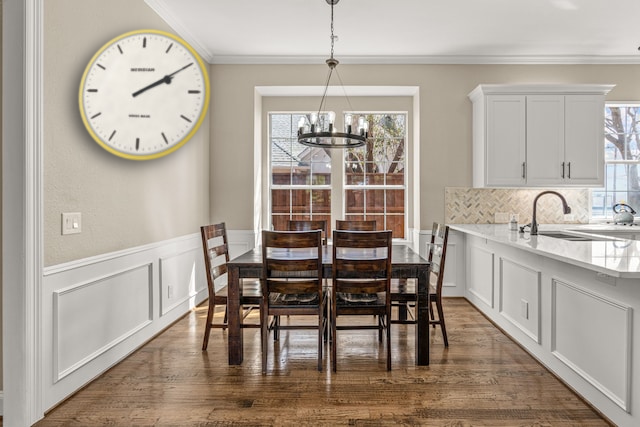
2:10
